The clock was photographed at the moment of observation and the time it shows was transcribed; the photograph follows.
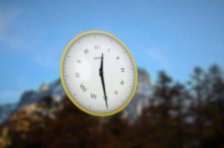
12:30
